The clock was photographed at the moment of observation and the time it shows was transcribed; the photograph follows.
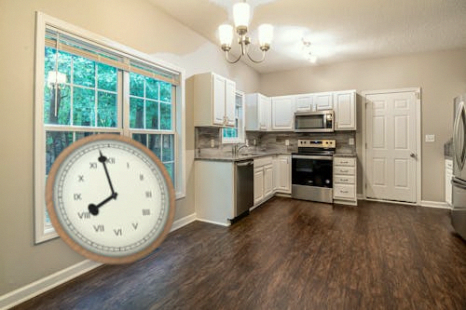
7:58
